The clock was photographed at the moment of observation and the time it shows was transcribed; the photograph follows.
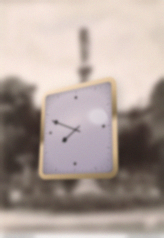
7:49
